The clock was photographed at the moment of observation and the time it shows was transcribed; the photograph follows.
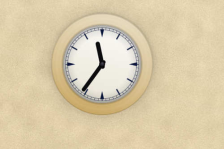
11:36
